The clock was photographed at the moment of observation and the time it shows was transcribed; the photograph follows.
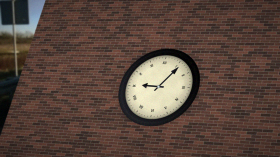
9:06
